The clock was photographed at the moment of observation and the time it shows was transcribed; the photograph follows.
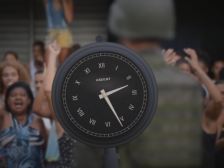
2:26
